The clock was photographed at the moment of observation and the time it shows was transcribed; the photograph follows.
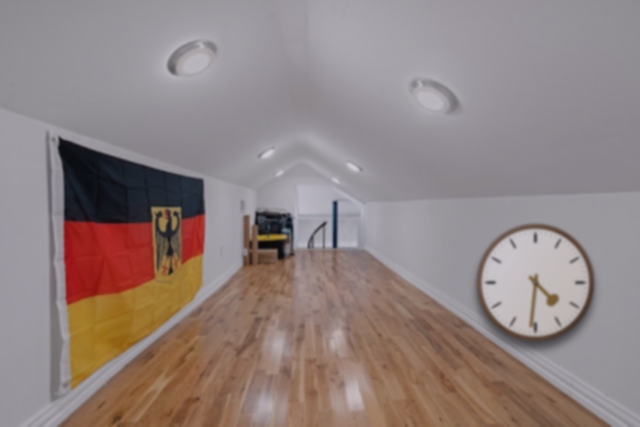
4:31
